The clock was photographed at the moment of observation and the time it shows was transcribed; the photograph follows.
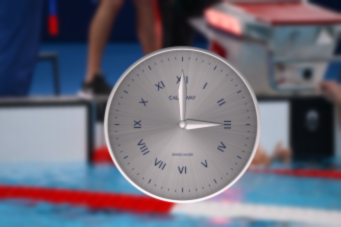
3:00
